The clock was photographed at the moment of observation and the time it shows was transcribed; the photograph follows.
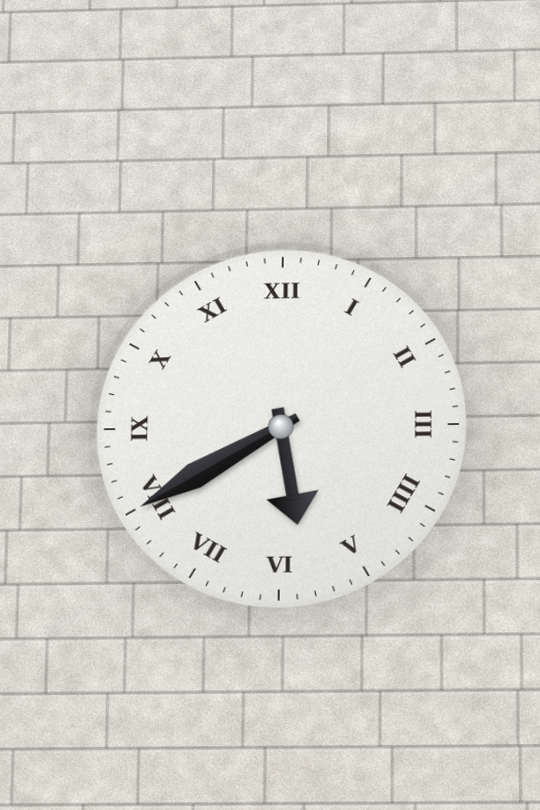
5:40
